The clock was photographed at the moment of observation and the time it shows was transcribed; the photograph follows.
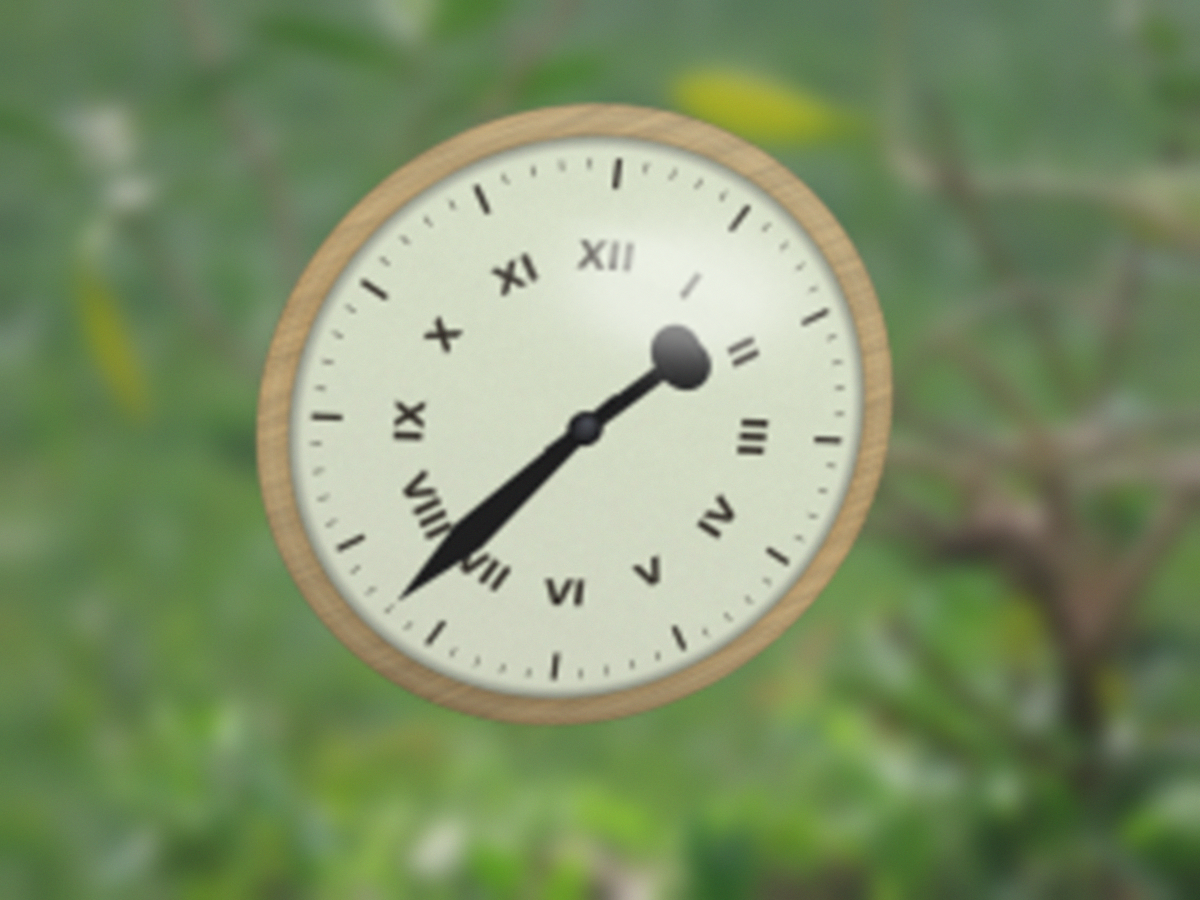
1:37
